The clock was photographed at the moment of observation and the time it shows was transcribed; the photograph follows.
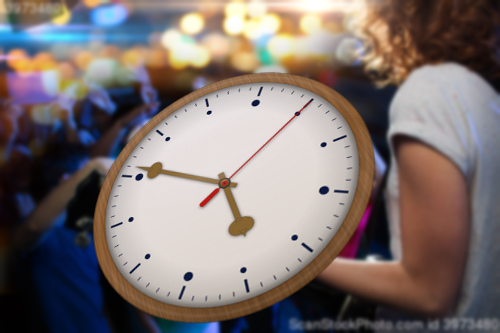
4:46:05
